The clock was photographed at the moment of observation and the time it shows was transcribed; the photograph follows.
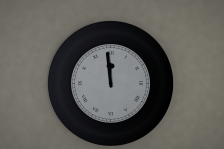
11:59
